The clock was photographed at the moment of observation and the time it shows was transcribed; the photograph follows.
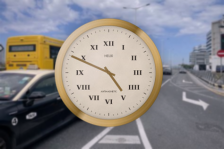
4:49
